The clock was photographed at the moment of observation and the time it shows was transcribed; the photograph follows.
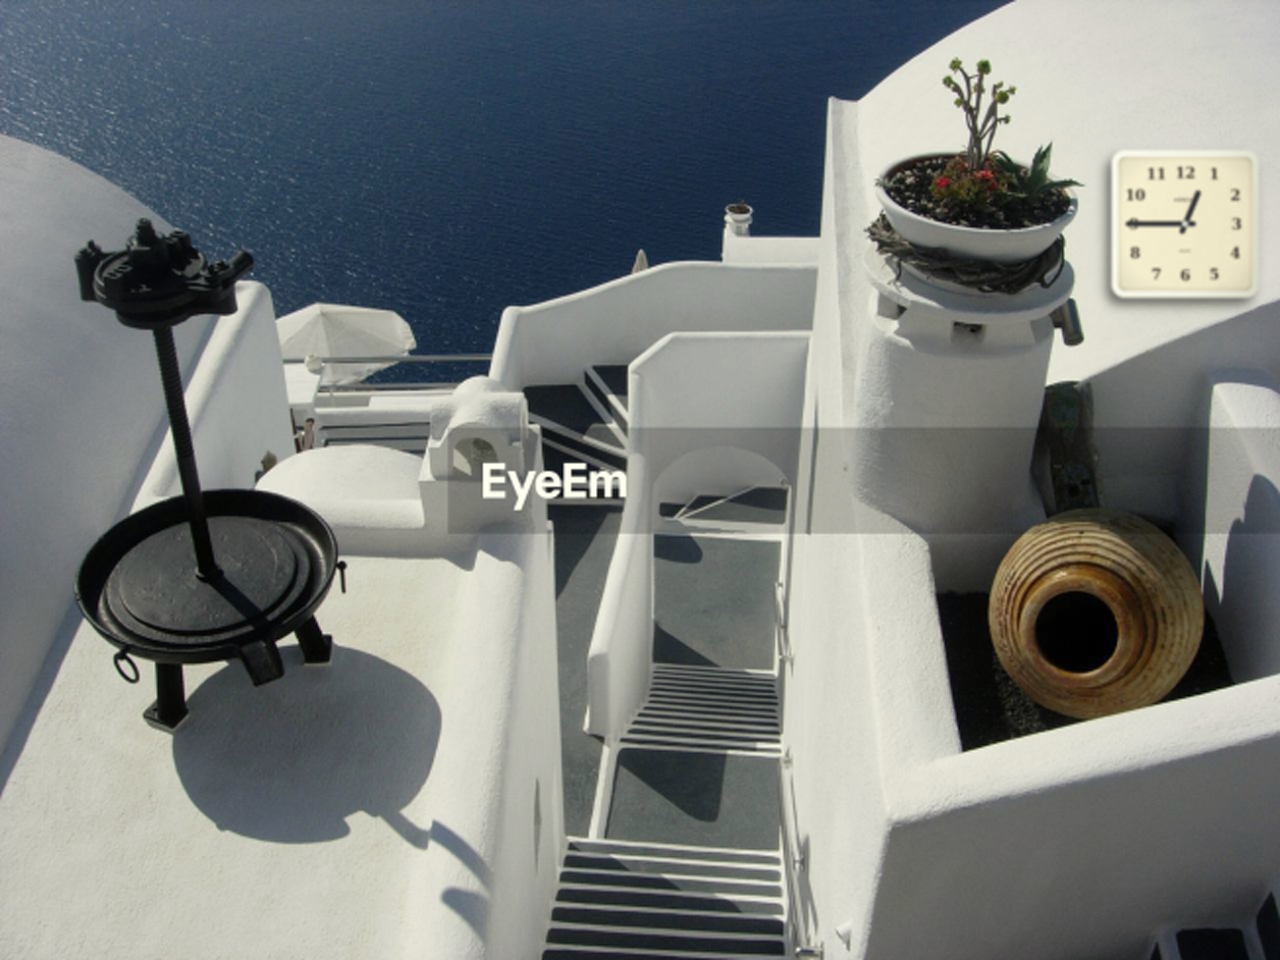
12:45
